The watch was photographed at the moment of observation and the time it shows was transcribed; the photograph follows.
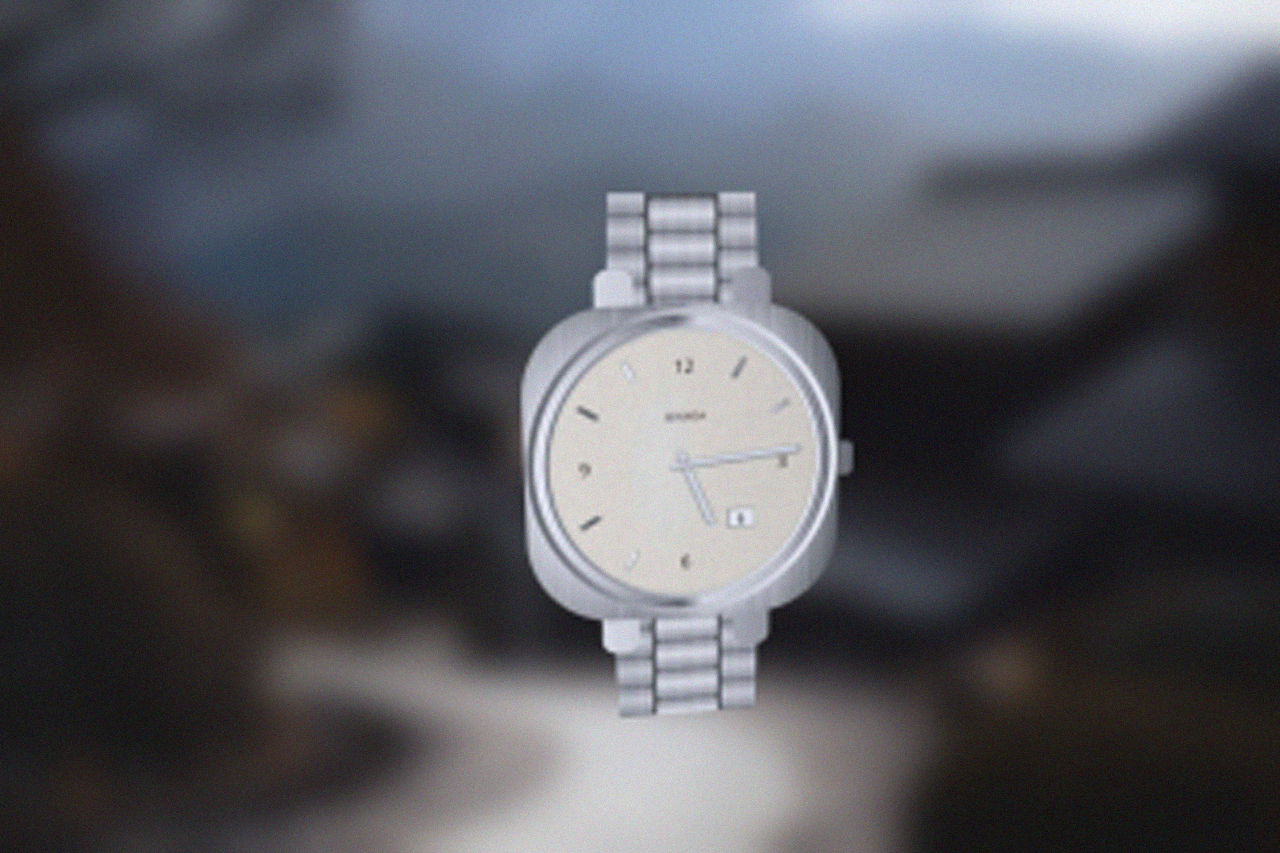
5:14
